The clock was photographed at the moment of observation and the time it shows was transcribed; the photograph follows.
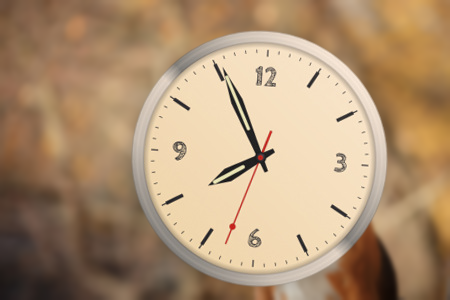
7:55:33
